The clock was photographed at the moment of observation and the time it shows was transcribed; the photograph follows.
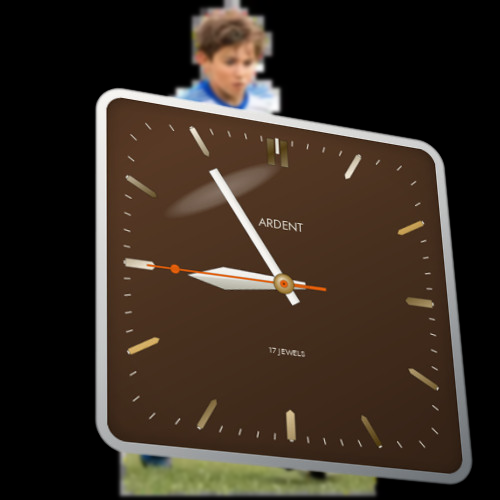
8:54:45
